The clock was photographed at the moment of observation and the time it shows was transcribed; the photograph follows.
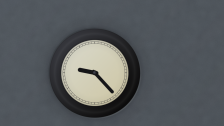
9:23
